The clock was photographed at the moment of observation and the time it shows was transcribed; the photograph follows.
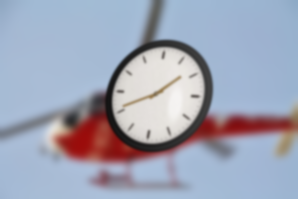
1:41
